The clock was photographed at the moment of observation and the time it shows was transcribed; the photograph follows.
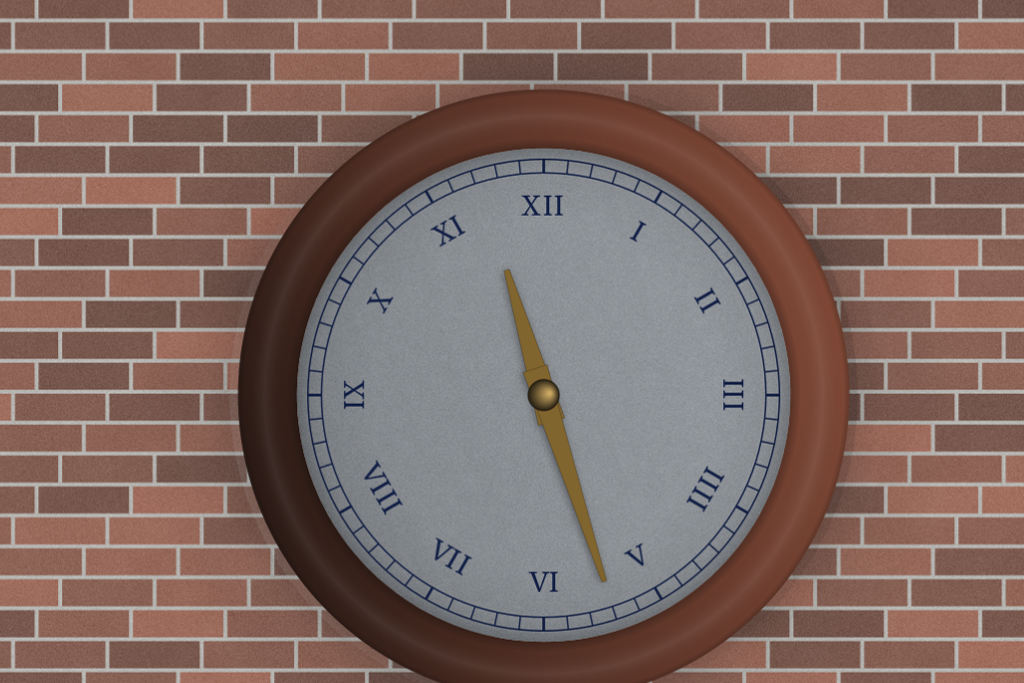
11:27
